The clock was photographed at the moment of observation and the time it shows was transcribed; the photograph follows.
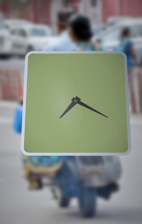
7:20
